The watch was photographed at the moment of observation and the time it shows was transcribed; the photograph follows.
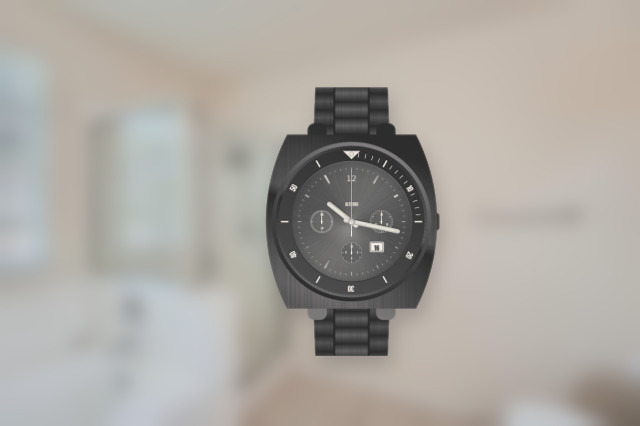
10:17
